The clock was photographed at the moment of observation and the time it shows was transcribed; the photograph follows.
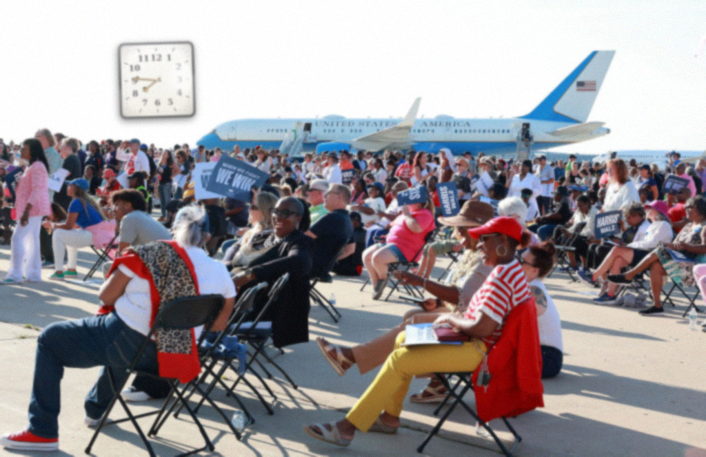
7:46
